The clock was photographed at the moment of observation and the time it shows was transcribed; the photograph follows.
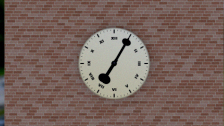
7:05
